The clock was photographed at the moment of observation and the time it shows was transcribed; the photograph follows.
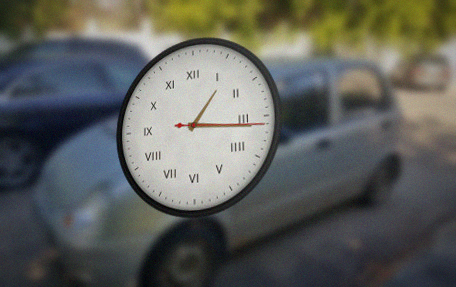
1:16:16
